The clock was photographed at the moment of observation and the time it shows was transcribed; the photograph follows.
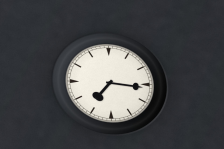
7:16
